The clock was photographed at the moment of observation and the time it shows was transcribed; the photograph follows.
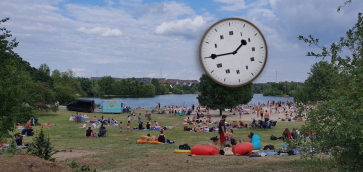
1:45
